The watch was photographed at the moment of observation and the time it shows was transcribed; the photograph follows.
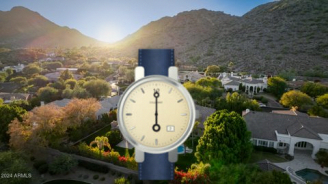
6:00
